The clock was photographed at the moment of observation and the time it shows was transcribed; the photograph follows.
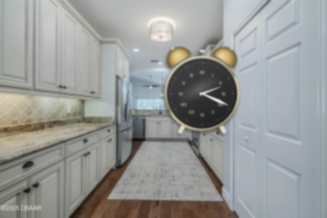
2:19
